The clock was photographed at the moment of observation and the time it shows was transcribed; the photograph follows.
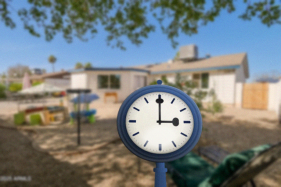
3:00
